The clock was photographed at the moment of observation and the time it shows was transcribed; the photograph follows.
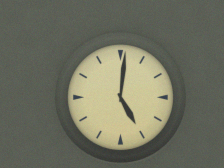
5:01
